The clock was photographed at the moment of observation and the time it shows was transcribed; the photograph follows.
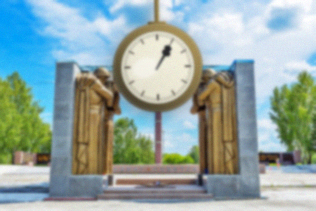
1:05
